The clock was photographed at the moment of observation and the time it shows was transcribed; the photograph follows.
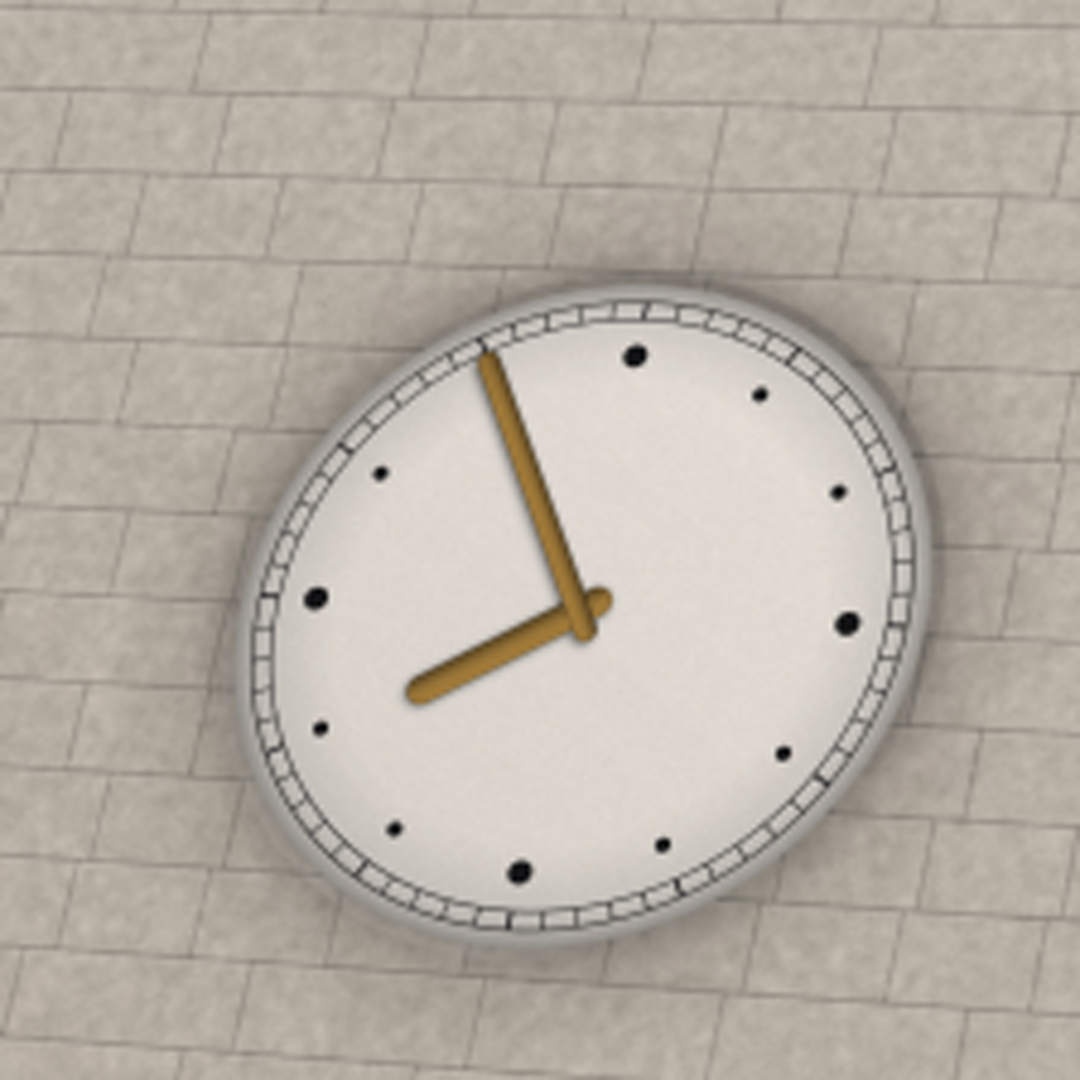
7:55
